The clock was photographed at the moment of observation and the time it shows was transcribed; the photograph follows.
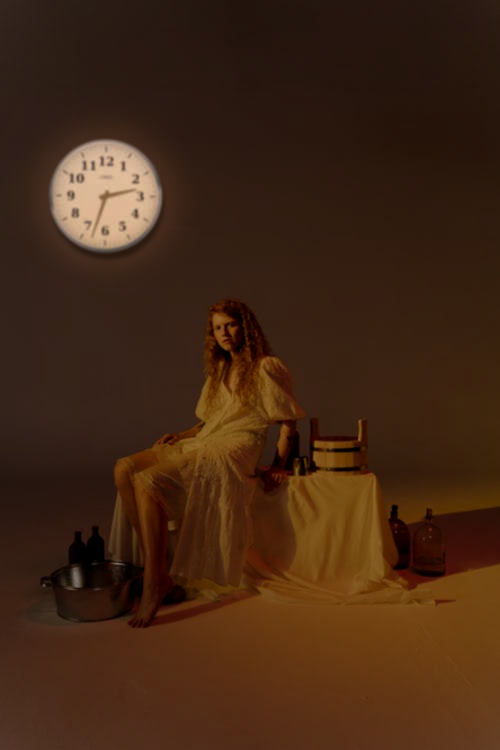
2:33
